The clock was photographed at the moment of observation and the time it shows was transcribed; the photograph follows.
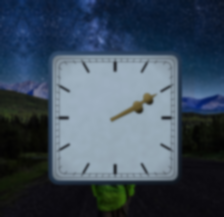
2:10
